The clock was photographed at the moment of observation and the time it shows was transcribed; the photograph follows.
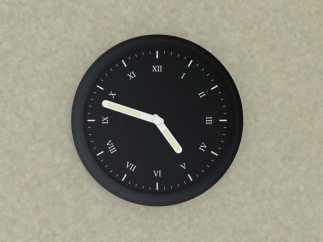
4:48
